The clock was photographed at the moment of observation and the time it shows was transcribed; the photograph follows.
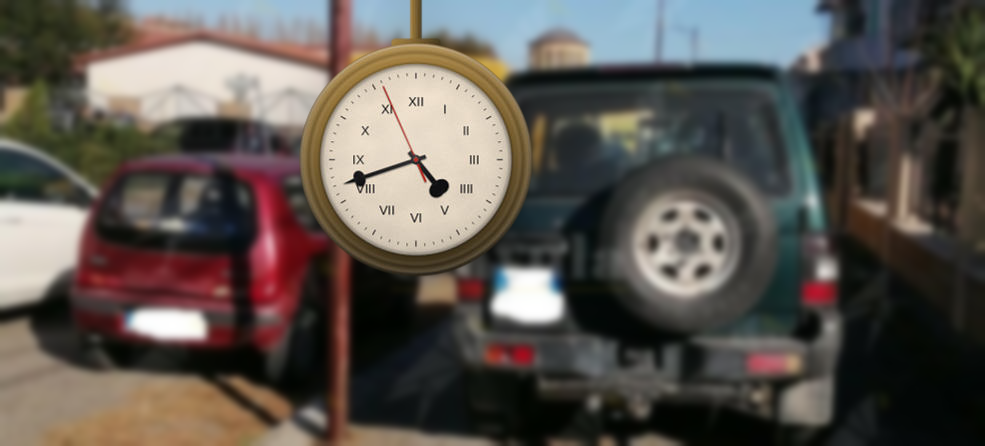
4:41:56
